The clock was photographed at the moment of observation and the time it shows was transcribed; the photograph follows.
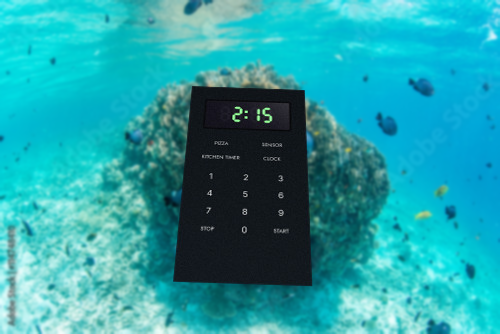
2:15
